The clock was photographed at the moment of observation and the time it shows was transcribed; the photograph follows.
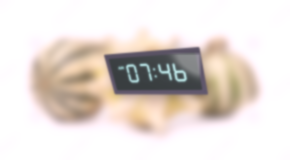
7:46
